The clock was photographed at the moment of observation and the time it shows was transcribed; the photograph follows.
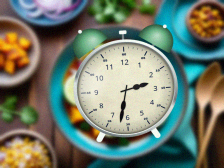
2:32
